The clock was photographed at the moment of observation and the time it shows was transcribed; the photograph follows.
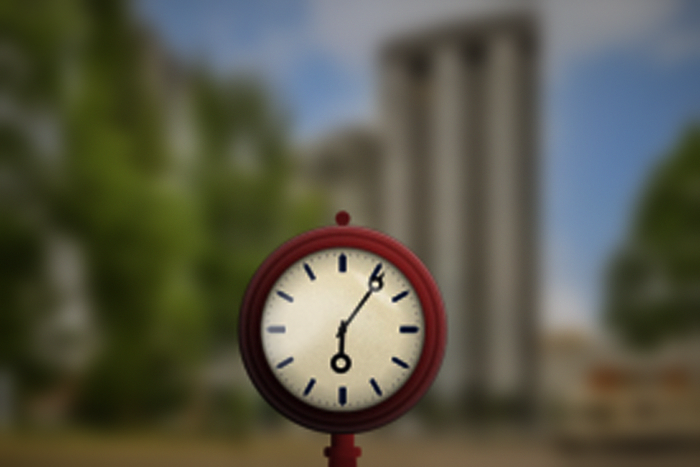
6:06
